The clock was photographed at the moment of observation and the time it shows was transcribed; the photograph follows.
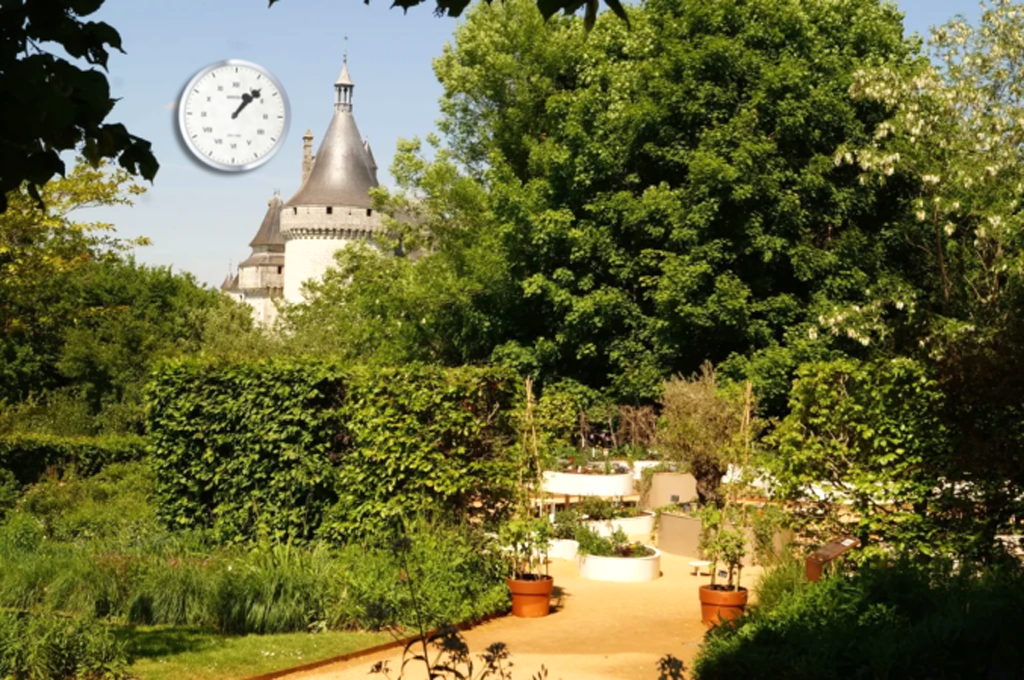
1:07
